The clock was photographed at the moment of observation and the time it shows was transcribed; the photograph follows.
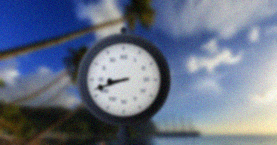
8:42
